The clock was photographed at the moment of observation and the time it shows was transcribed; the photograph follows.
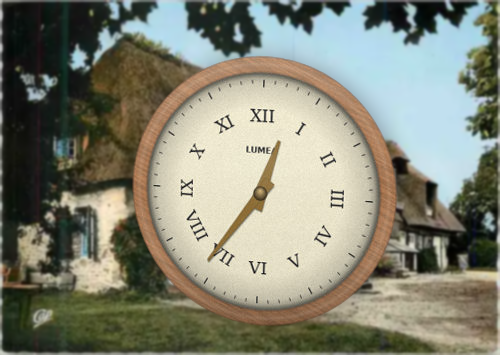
12:36
